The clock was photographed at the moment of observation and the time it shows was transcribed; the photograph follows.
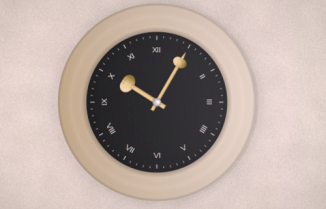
10:05
